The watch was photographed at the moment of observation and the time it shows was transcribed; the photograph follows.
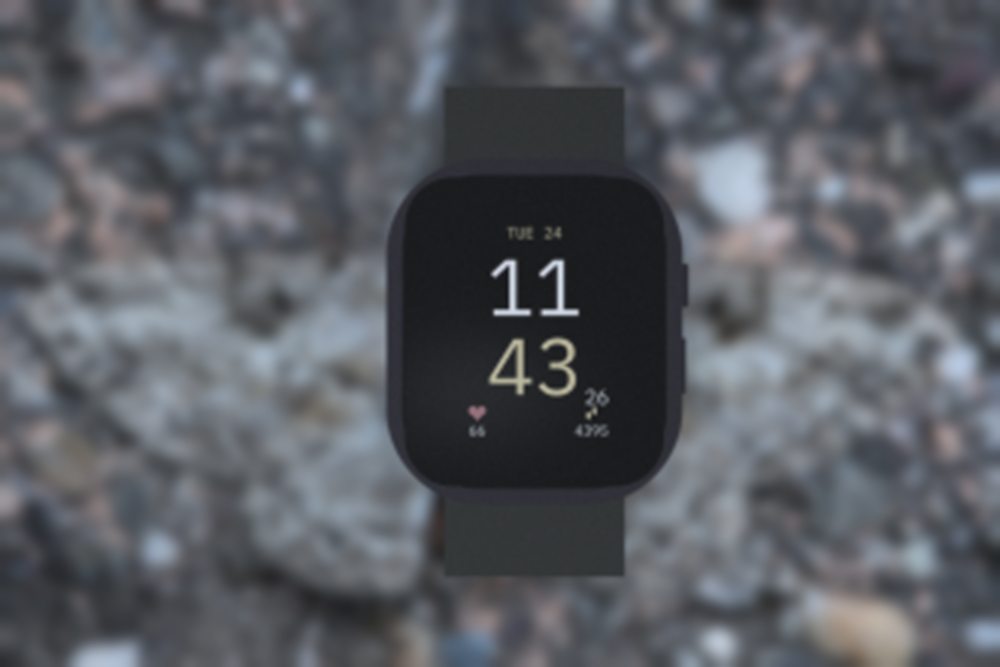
11:43
